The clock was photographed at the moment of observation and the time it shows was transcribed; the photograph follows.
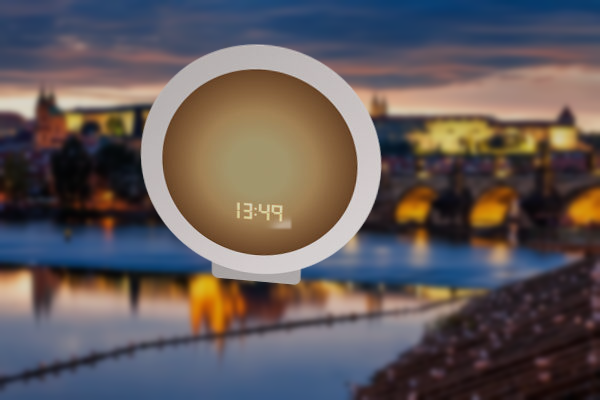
13:49
